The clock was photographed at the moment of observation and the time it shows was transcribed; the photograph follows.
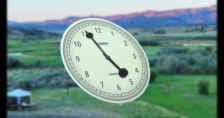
4:56
